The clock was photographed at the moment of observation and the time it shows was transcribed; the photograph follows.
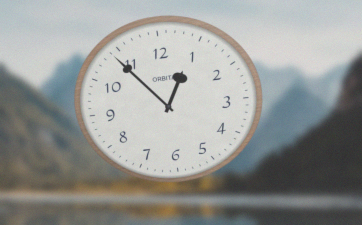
12:54
